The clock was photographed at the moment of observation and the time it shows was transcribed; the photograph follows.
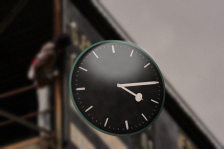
4:15
